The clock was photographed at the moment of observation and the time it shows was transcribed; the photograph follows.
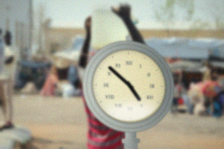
4:52
